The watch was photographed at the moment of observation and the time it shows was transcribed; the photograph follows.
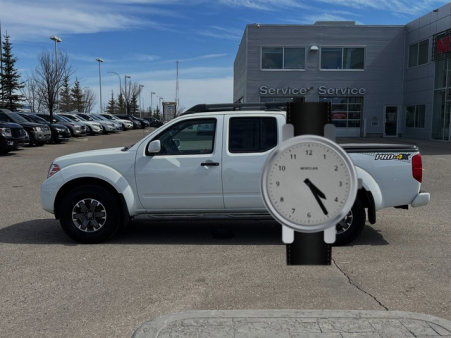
4:25
